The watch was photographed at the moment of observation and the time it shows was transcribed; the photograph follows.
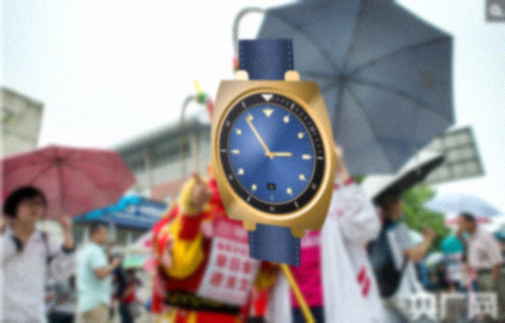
2:54
